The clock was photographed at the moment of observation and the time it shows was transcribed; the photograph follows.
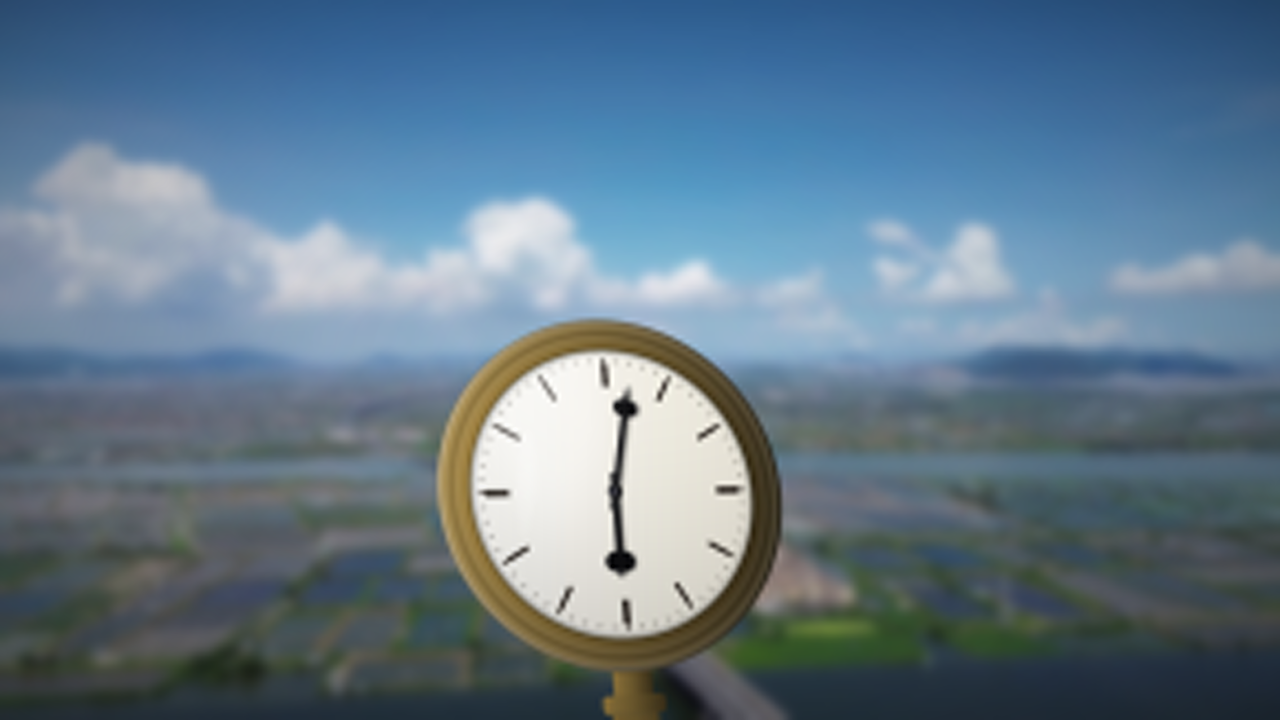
6:02
